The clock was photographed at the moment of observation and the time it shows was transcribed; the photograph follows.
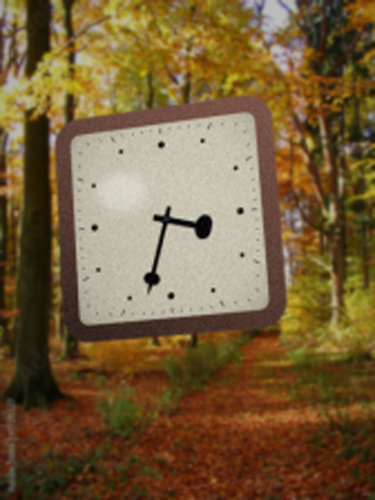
3:33
